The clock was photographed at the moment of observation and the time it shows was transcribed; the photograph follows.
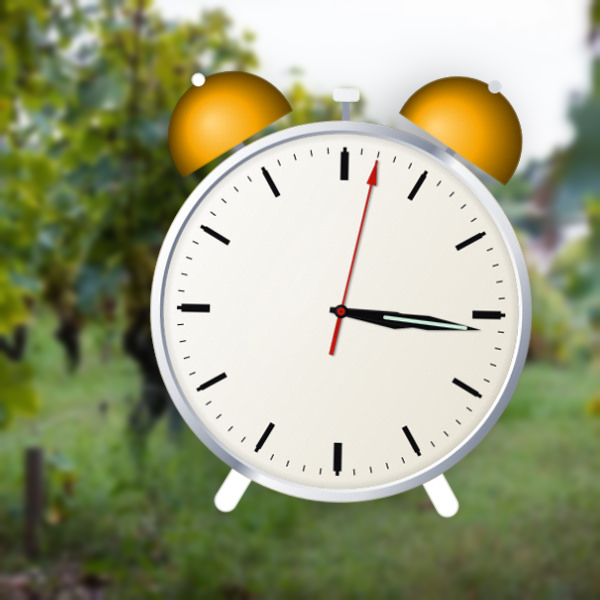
3:16:02
